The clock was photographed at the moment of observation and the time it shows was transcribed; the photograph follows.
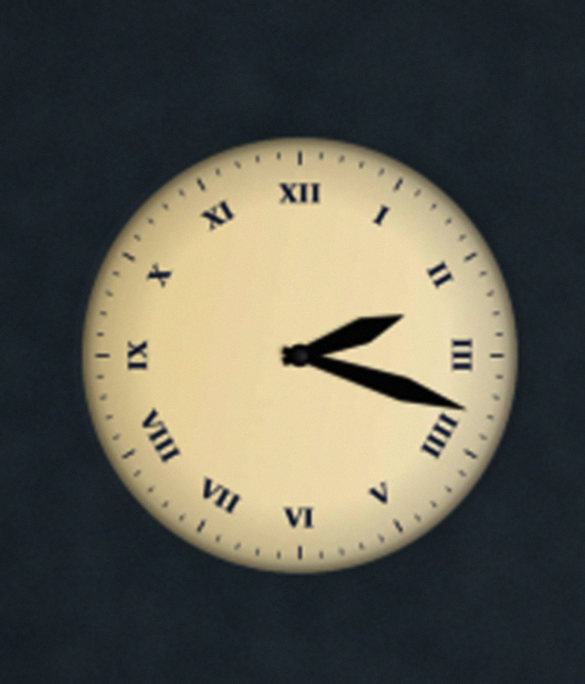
2:18
